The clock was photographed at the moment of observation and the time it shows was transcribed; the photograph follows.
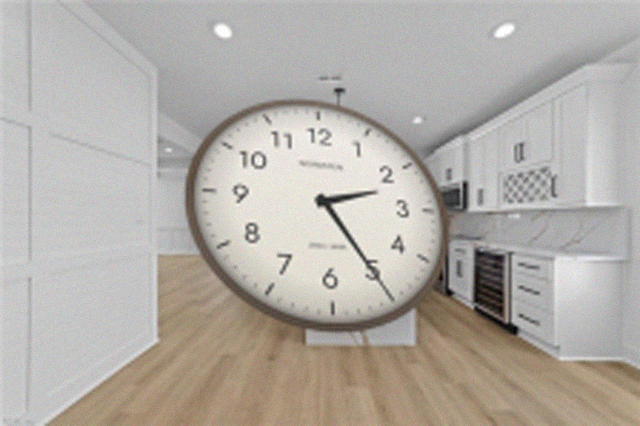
2:25
